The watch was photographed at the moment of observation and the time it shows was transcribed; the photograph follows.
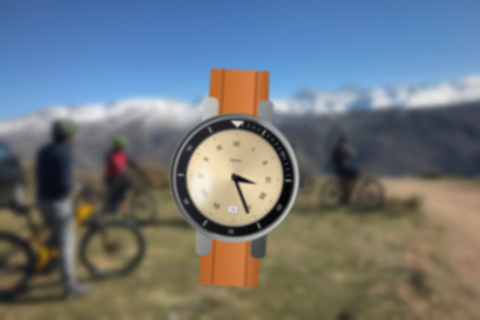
3:26
